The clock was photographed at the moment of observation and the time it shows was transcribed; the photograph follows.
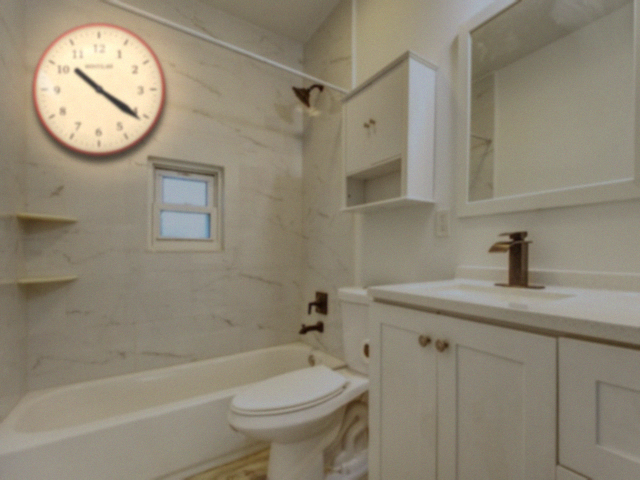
10:21
